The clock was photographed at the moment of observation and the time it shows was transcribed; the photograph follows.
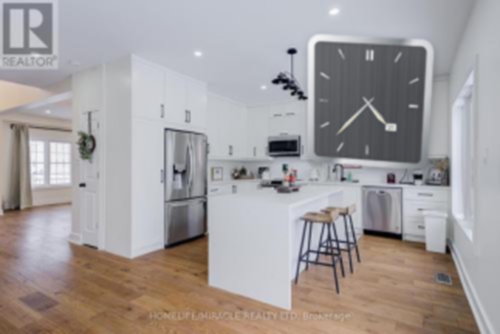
4:37
